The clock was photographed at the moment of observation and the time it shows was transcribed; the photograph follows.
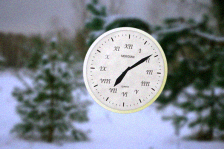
7:09
